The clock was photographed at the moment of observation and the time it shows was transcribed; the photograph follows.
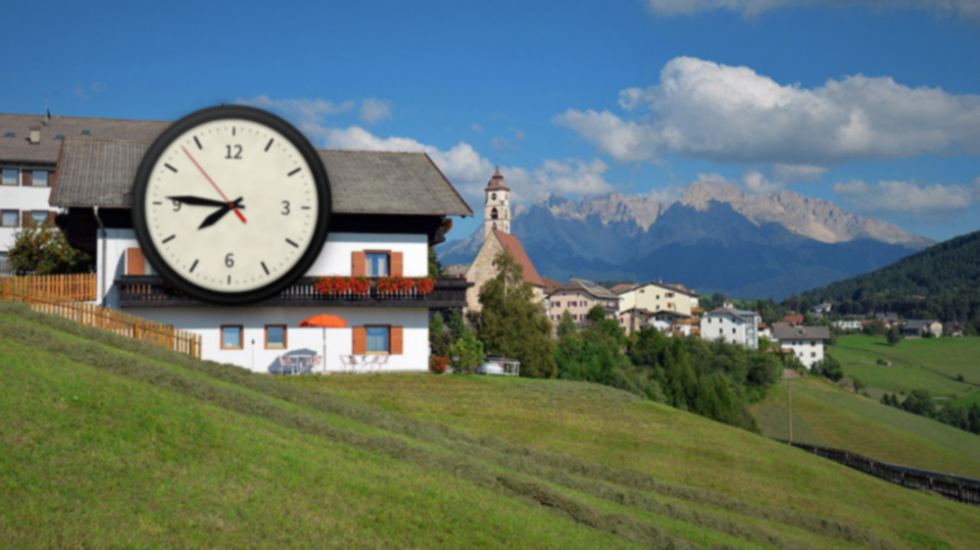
7:45:53
